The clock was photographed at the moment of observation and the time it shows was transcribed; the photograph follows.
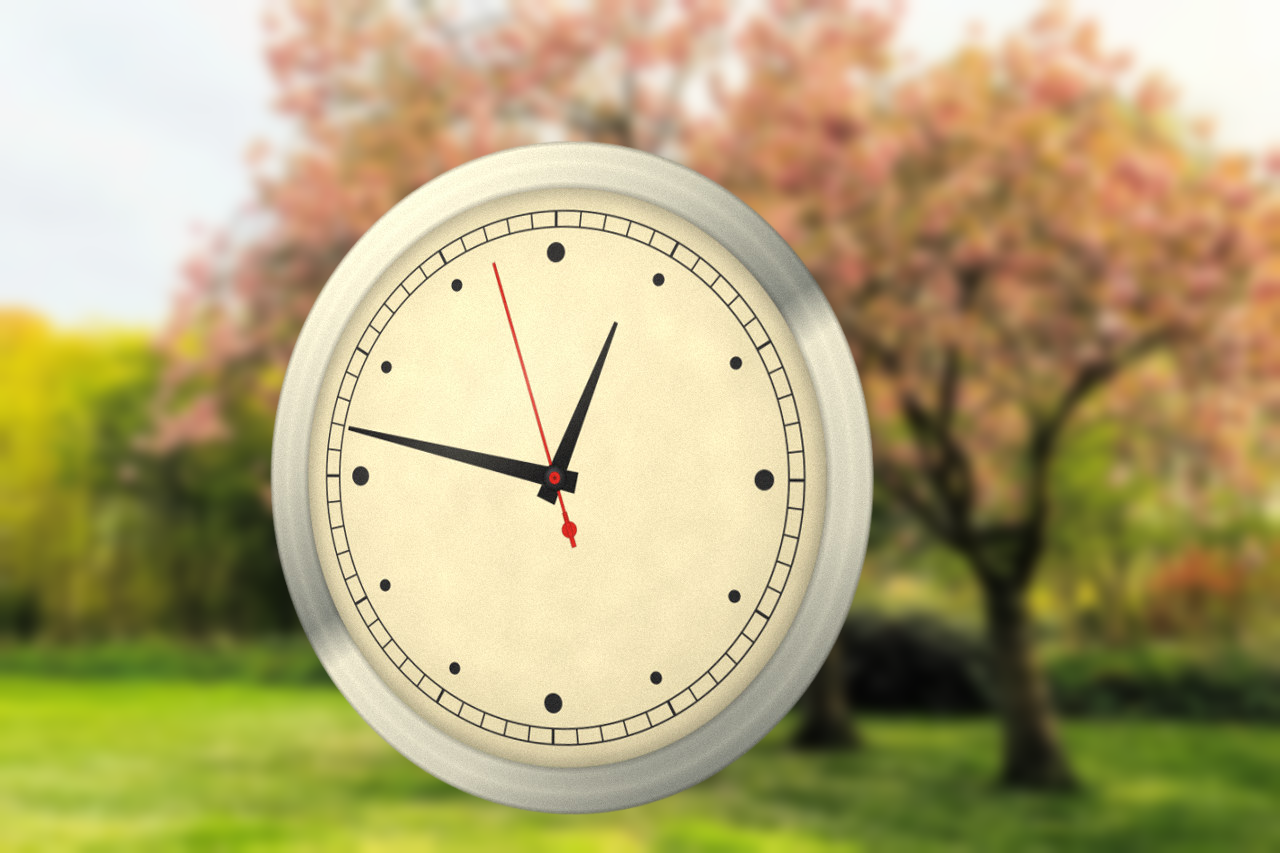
12:46:57
